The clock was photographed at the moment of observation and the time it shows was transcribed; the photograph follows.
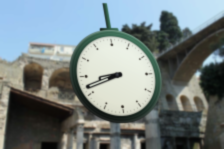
8:42
